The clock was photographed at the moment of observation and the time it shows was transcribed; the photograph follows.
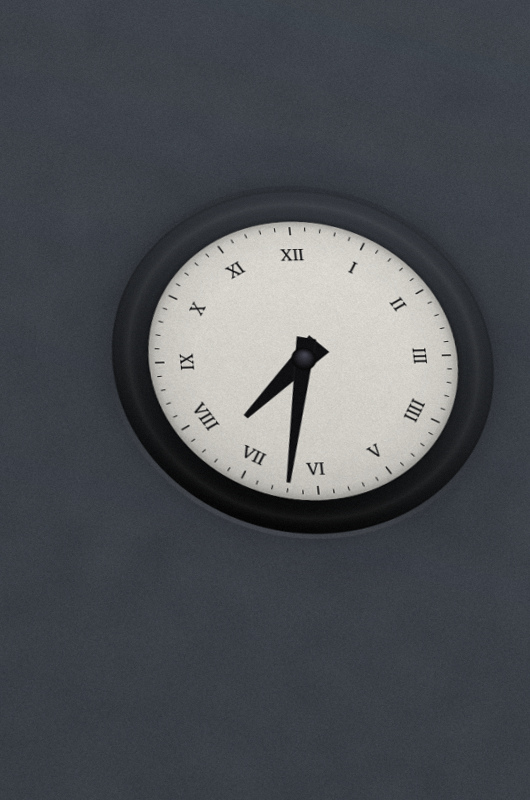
7:32
